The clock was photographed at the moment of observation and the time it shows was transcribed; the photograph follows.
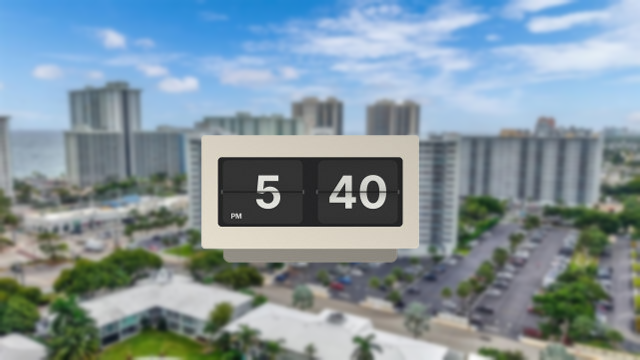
5:40
